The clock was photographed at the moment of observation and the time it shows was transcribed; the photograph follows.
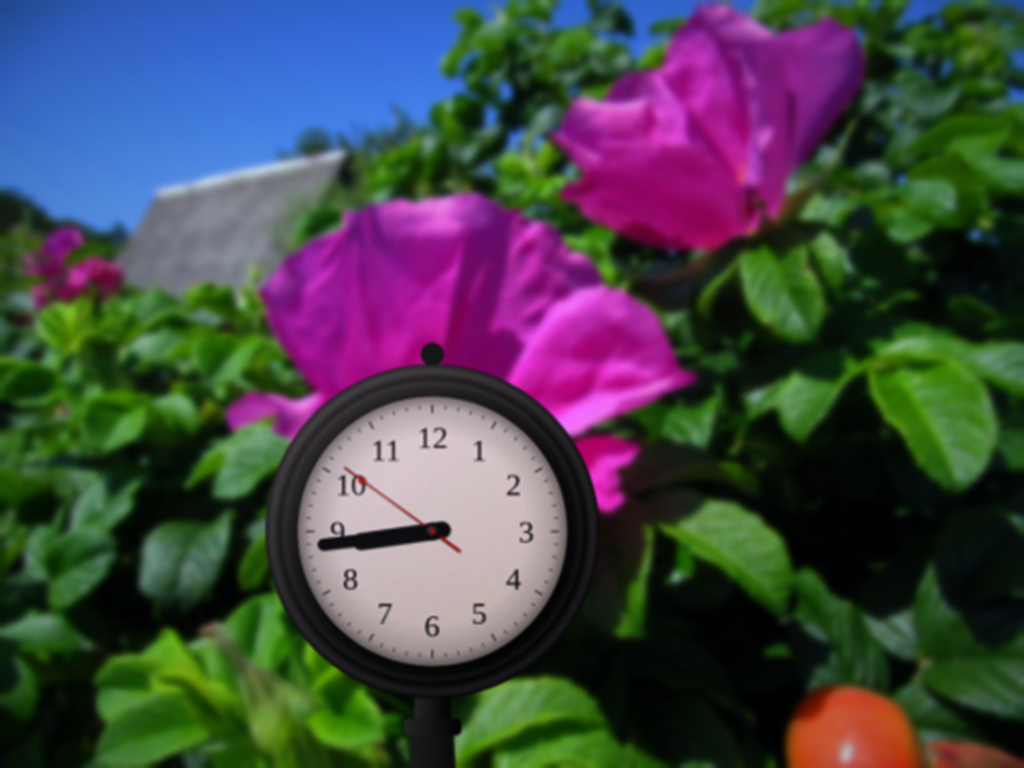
8:43:51
